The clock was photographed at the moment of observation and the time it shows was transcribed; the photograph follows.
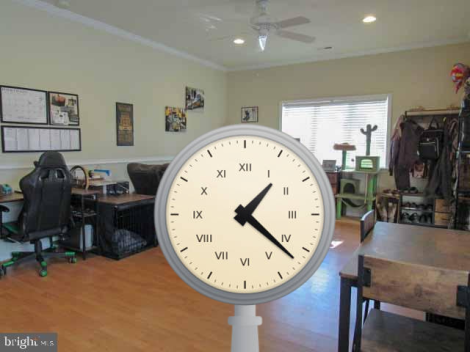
1:22
